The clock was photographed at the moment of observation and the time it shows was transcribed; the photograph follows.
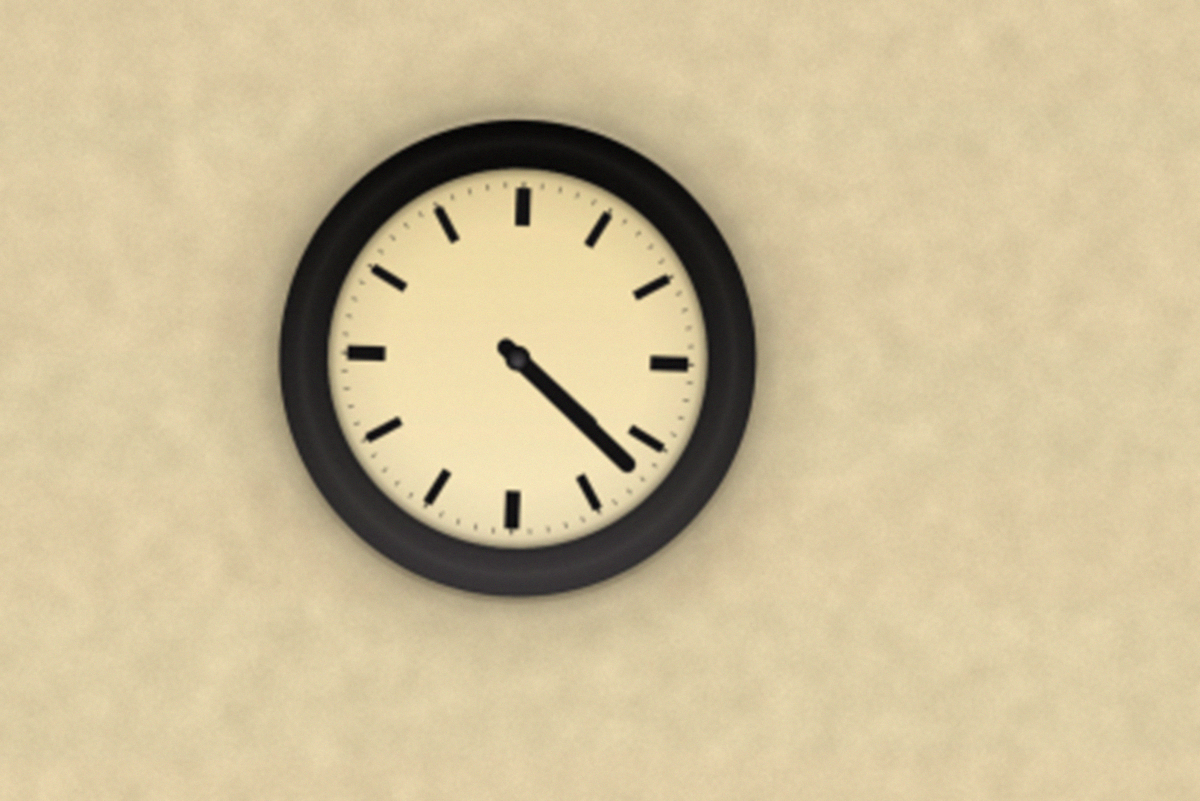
4:22
